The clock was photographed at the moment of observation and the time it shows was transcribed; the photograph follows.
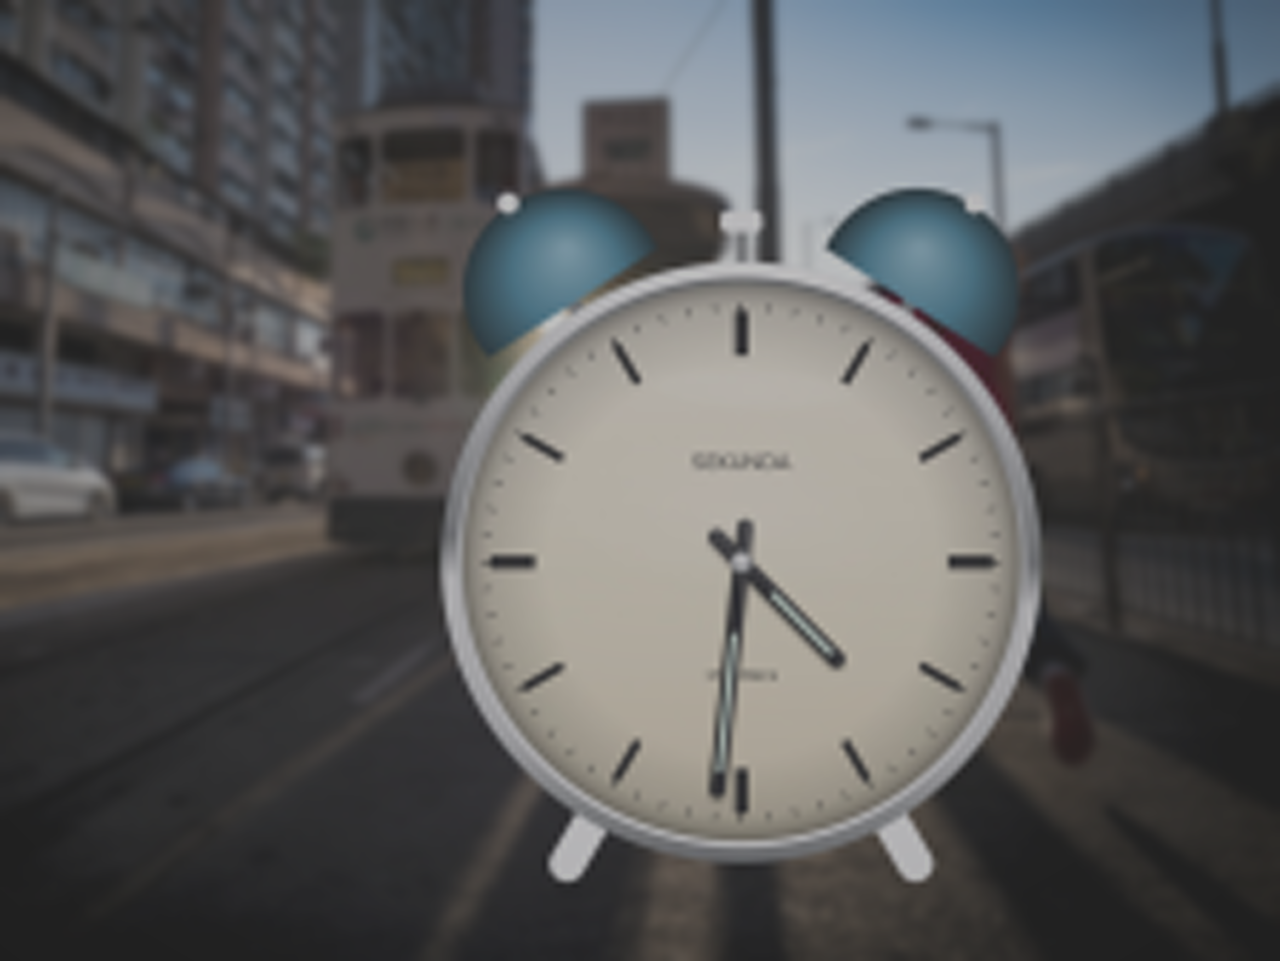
4:31
